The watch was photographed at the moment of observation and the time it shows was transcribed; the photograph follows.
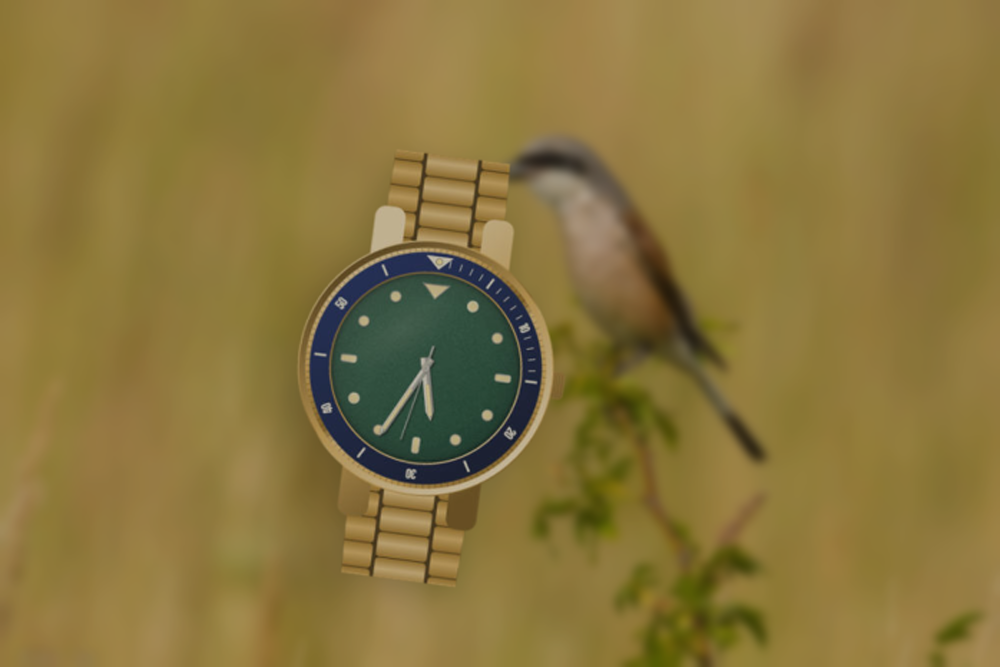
5:34:32
